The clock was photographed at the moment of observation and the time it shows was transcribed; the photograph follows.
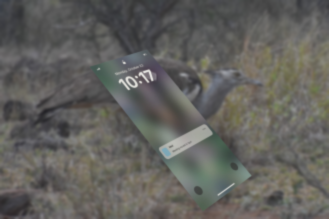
10:17
